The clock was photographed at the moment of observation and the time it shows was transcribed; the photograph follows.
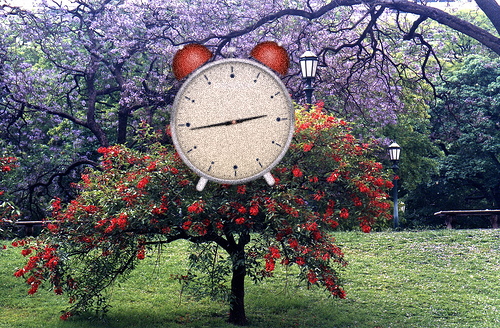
2:44
